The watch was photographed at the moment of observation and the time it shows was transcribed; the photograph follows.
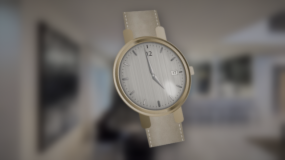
4:59
